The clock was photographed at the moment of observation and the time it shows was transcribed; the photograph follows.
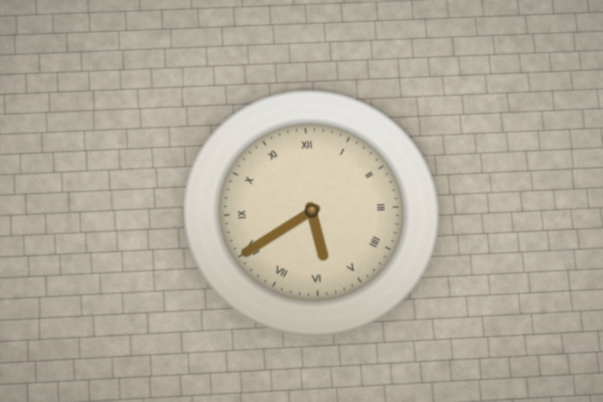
5:40
